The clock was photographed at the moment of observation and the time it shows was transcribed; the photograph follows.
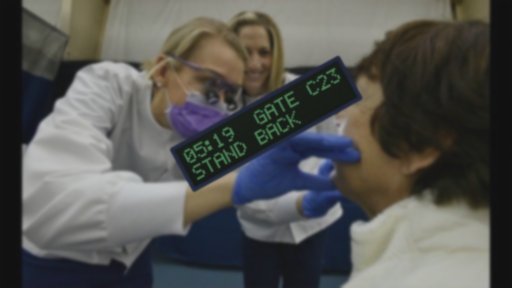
5:19
